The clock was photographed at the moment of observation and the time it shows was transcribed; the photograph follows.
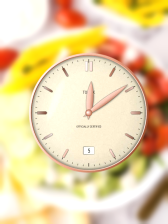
12:09
